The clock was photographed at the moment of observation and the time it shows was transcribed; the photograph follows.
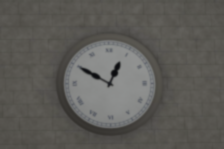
12:50
